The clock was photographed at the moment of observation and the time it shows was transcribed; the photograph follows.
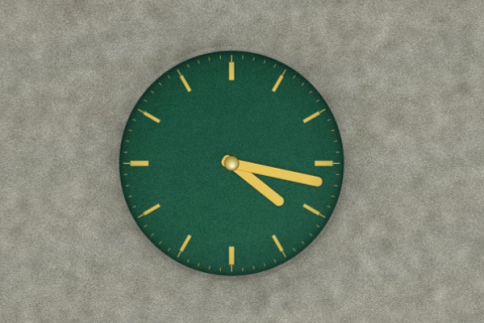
4:17
